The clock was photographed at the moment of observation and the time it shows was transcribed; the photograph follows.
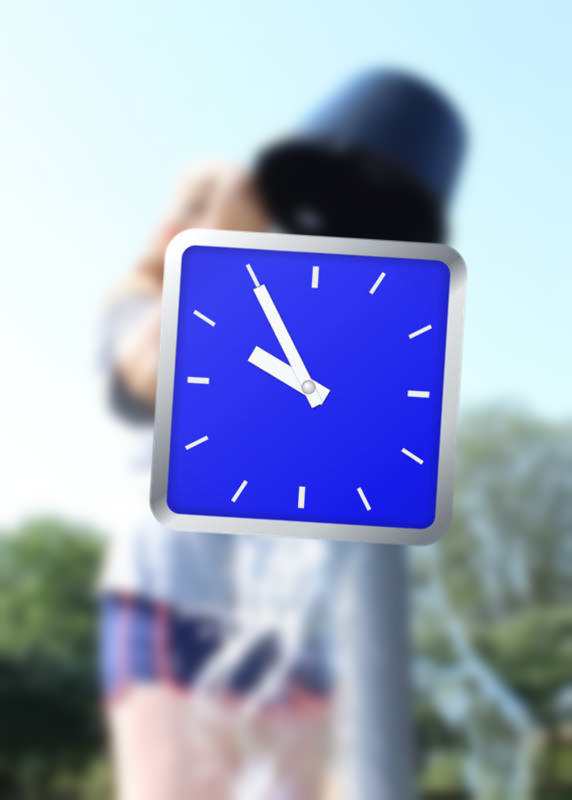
9:55
